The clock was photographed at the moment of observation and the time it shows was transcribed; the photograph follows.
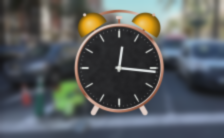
12:16
